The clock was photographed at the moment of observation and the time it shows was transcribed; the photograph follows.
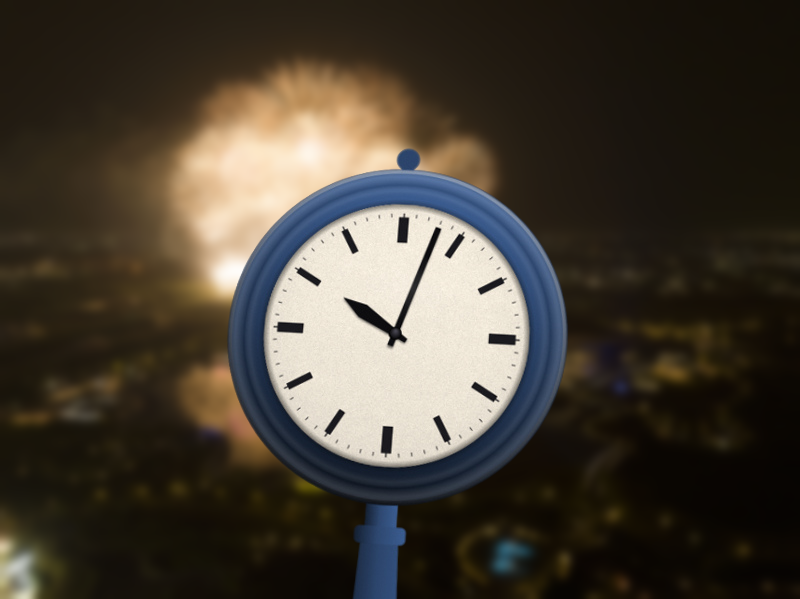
10:03
